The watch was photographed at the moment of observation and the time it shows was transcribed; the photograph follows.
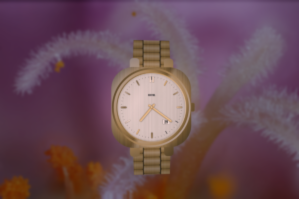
7:21
